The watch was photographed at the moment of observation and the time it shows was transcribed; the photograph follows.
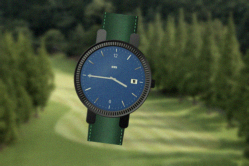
3:45
